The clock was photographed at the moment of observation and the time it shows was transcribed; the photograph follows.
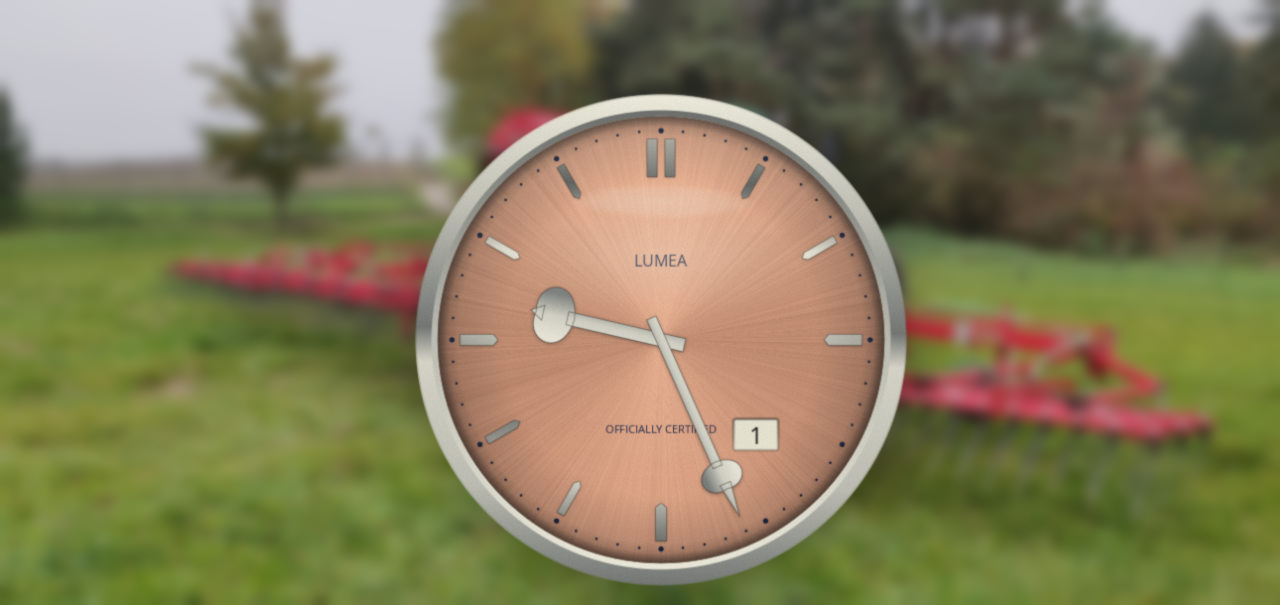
9:26
